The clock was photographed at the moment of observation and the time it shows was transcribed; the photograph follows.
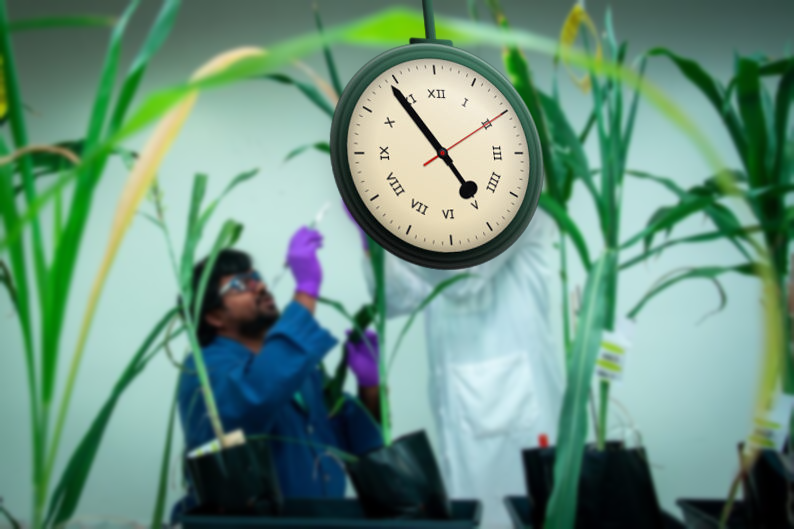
4:54:10
